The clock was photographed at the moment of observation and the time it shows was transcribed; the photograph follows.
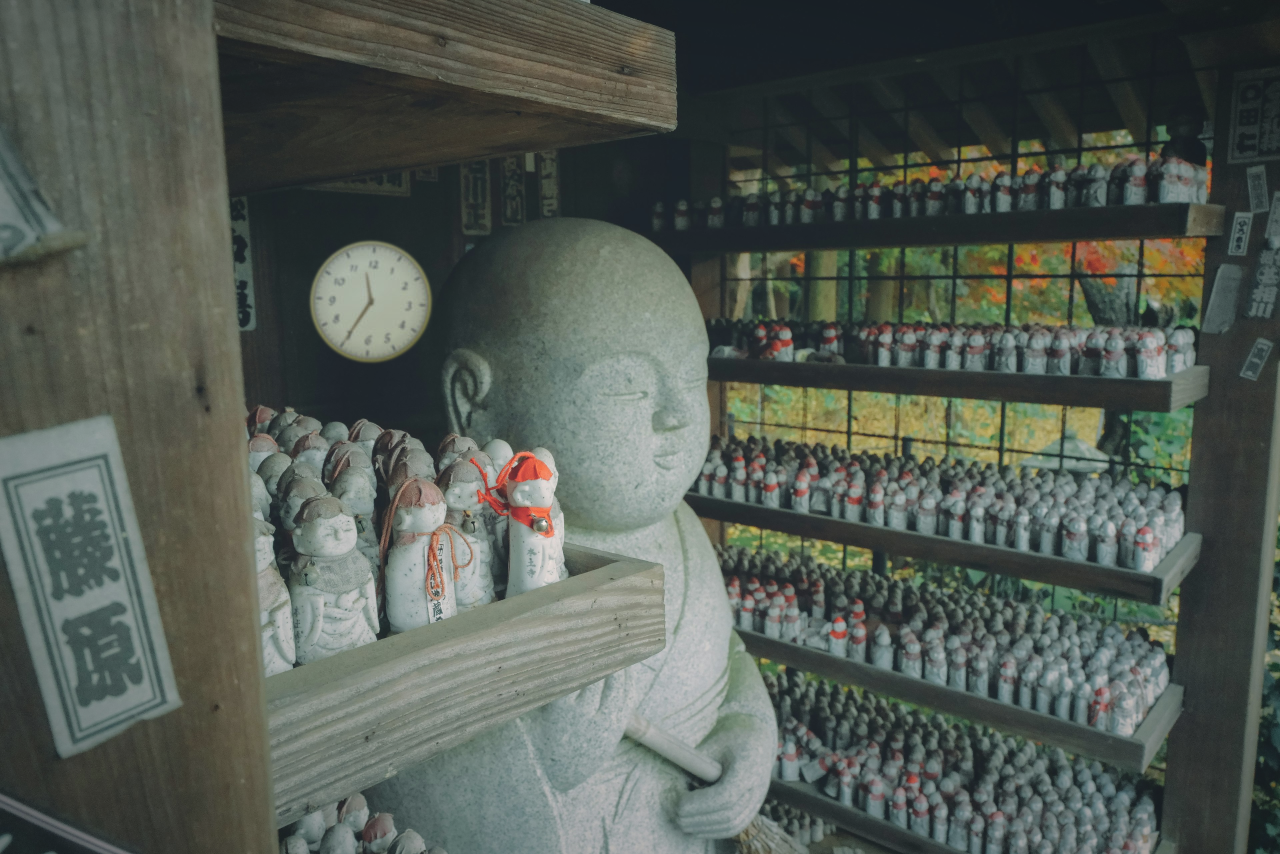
11:35
